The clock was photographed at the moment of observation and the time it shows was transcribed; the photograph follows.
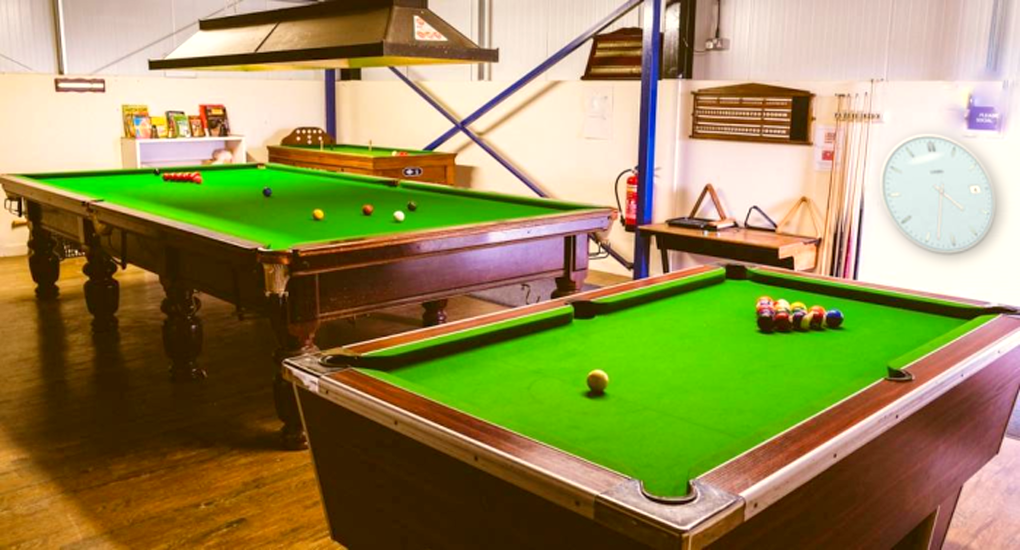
4:33
